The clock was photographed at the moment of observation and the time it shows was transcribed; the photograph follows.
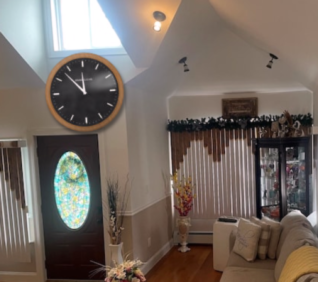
11:53
